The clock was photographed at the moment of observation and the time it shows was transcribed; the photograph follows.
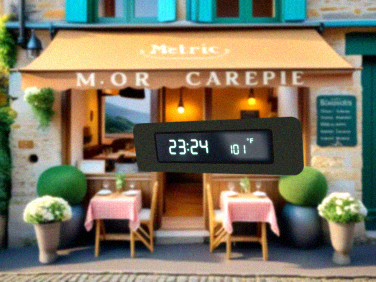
23:24
